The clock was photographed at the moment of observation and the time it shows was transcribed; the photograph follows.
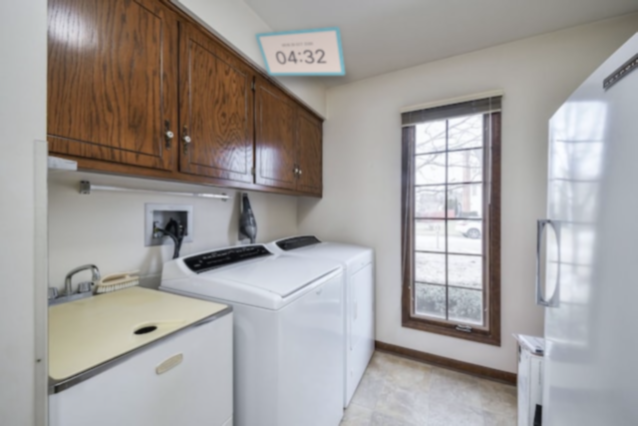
4:32
